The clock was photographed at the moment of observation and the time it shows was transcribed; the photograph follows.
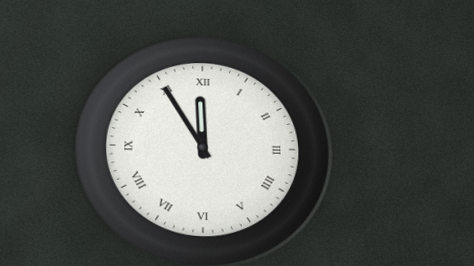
11:55
